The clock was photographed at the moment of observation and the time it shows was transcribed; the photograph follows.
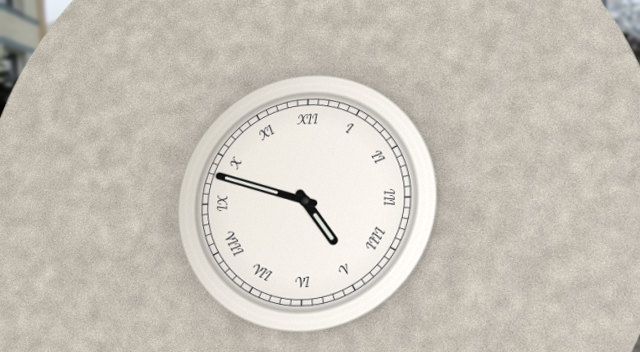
4:48
